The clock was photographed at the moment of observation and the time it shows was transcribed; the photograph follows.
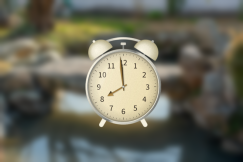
7:59
